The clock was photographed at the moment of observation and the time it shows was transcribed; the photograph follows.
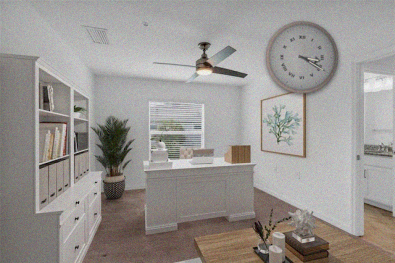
3:20
